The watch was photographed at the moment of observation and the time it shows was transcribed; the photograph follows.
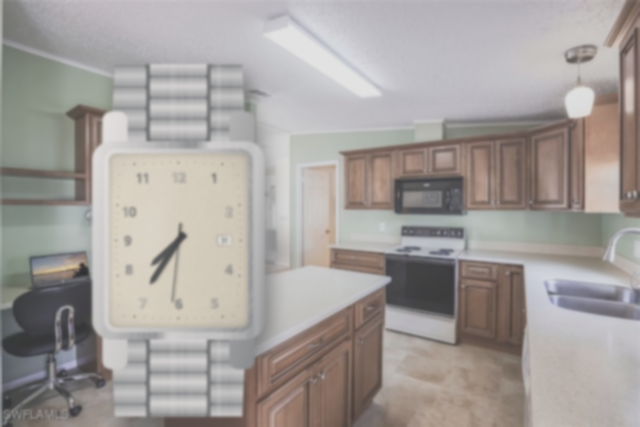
7:35:31
